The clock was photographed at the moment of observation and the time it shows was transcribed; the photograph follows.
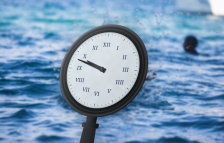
9:48
